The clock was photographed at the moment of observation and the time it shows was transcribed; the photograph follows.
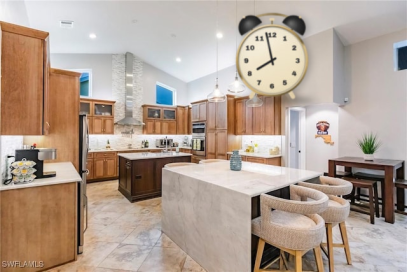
7:58
